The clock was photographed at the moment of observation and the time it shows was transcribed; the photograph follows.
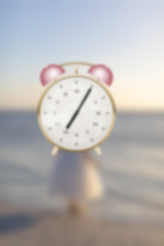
7:05
